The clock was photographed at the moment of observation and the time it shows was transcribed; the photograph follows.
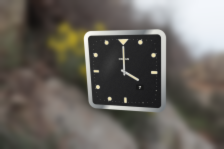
4:00
